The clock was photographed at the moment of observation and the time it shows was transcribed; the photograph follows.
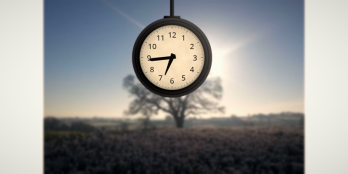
6:44
